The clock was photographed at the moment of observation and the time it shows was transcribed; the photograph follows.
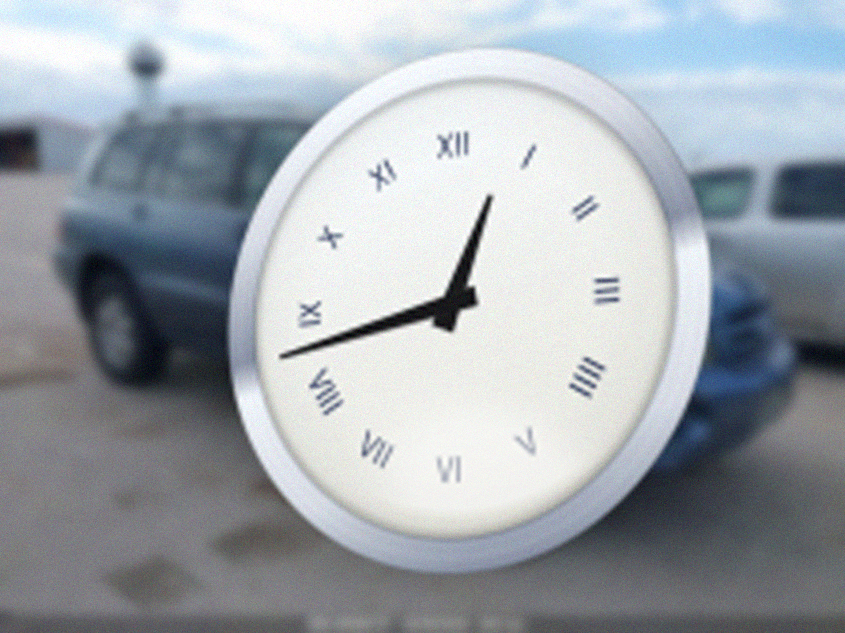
12:43
